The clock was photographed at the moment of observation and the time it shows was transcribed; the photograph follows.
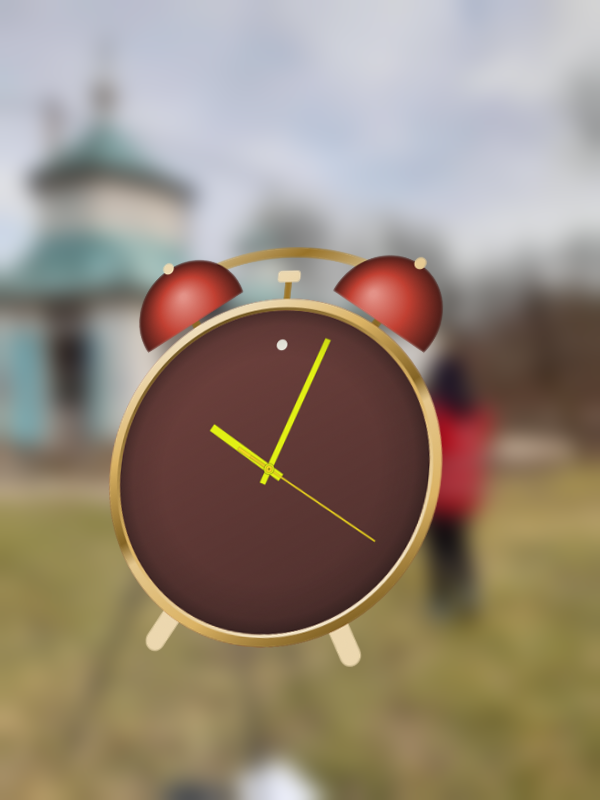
10:03:20
